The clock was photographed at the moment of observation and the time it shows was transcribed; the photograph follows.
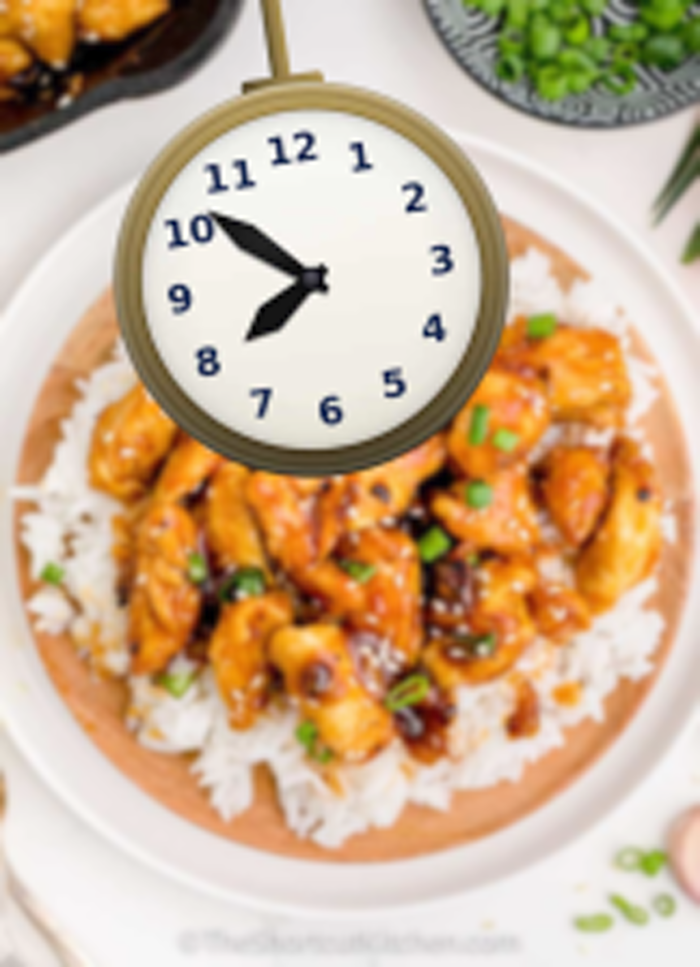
7:52
